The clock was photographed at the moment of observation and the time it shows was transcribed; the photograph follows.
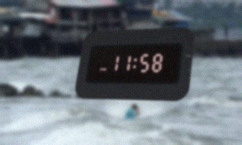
11:58
